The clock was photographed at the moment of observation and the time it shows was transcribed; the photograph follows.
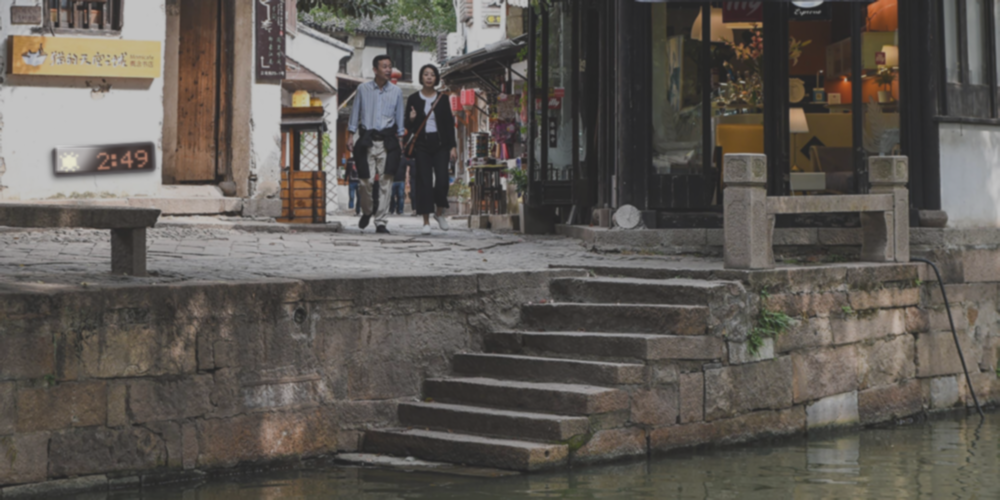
2:49
